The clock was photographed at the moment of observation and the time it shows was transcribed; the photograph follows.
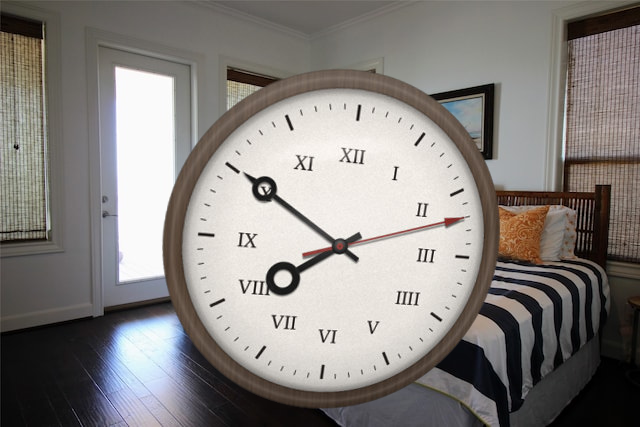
7:50:12
